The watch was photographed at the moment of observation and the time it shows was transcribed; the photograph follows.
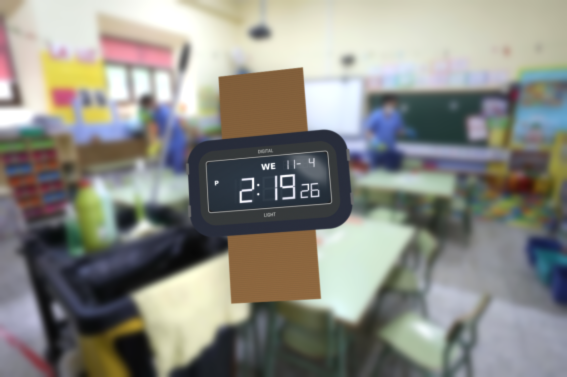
2:19:26
